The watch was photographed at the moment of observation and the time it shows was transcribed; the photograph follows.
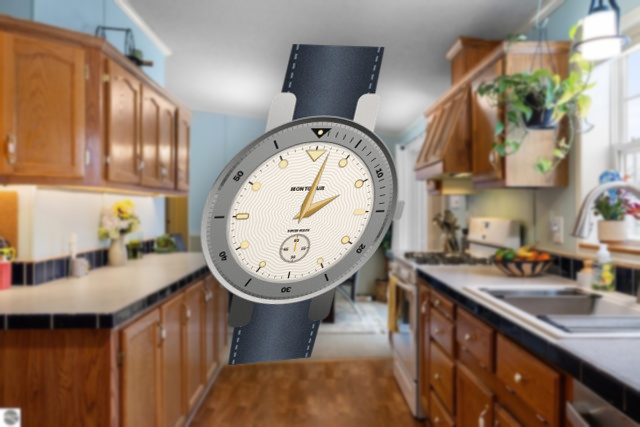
2:02
